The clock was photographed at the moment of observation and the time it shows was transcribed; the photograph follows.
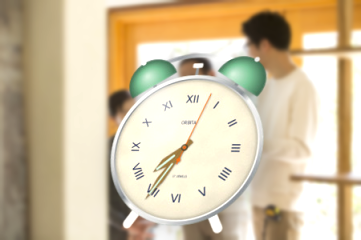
7:35:03
